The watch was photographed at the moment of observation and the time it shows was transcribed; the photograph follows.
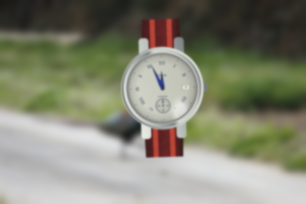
11:56
